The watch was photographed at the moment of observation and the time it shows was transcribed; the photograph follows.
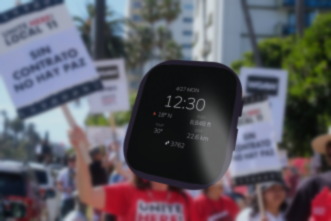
12:30
